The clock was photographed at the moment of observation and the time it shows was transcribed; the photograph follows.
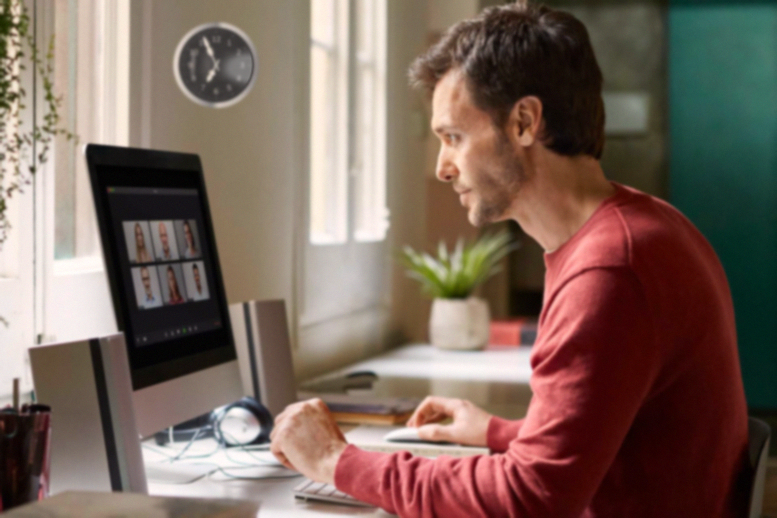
6:56
